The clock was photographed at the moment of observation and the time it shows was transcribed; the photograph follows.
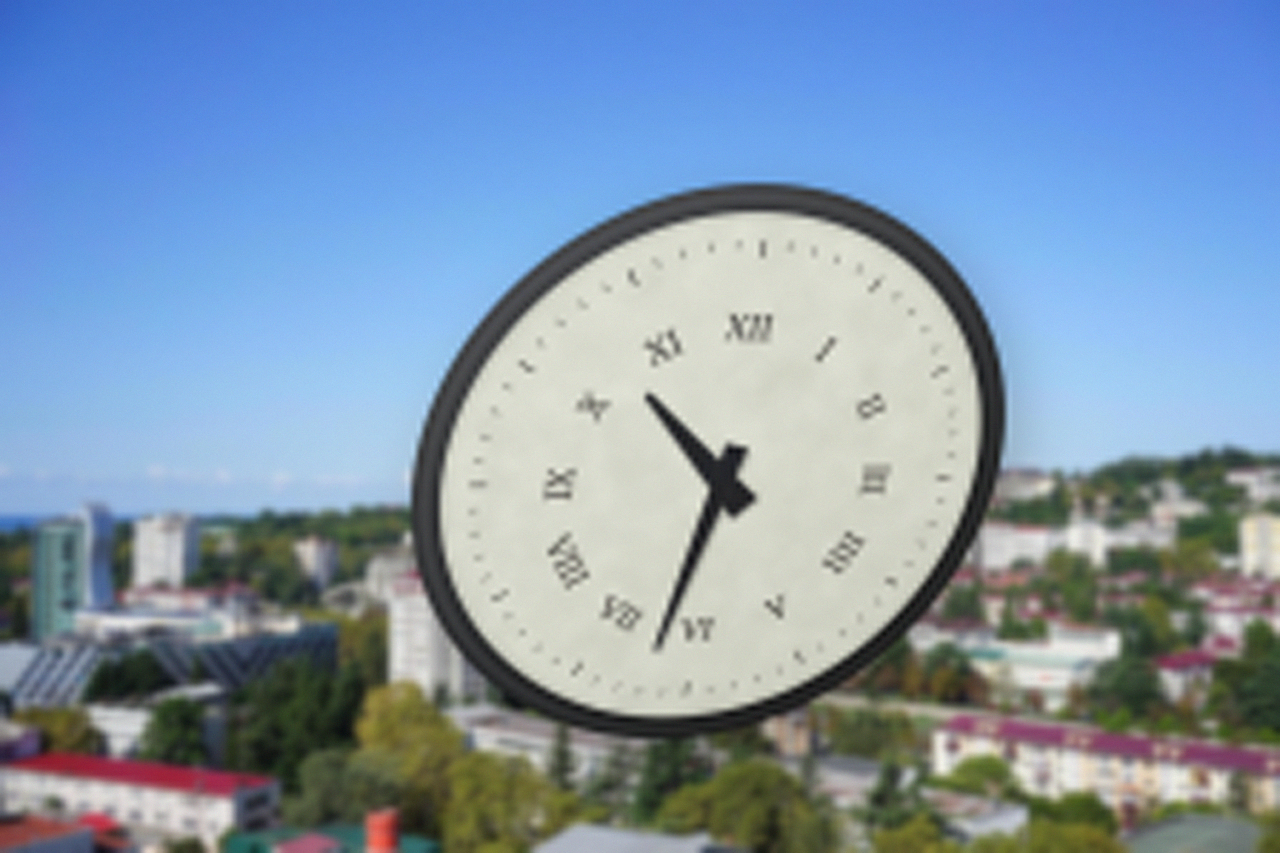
10:32
